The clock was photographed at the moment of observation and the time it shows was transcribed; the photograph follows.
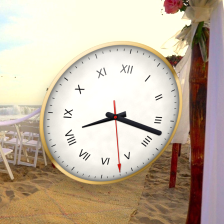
8:17:27
